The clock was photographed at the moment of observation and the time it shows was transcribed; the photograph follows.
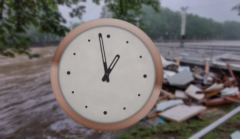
12:58
